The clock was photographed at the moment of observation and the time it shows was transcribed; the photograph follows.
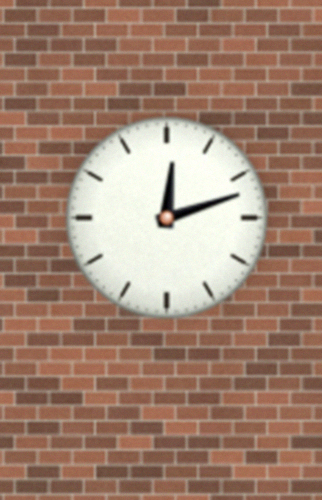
12:12
